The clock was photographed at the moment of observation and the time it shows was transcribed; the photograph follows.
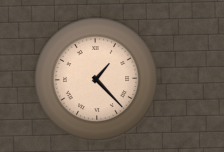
1:23
